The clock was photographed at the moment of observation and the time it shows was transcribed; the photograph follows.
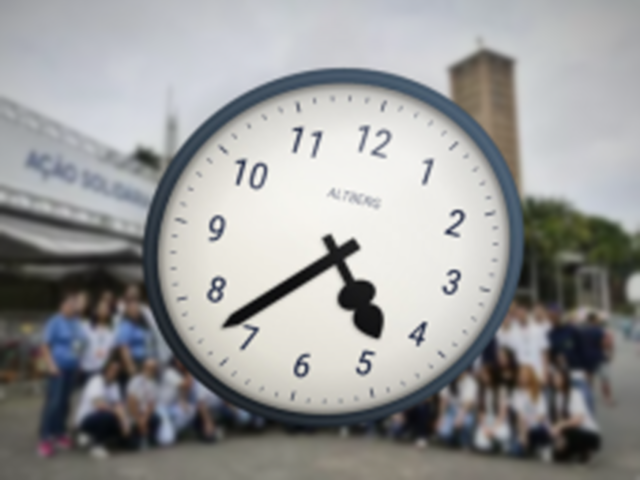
4:37
